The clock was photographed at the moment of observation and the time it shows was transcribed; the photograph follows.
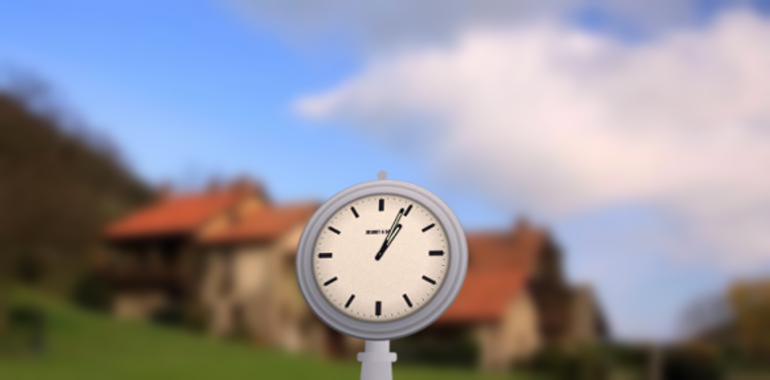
1:04
